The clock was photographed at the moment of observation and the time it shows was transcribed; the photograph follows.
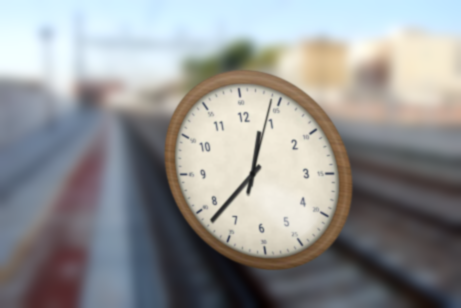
12:38:04
